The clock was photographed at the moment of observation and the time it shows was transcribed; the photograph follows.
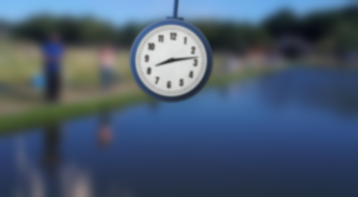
8:13
